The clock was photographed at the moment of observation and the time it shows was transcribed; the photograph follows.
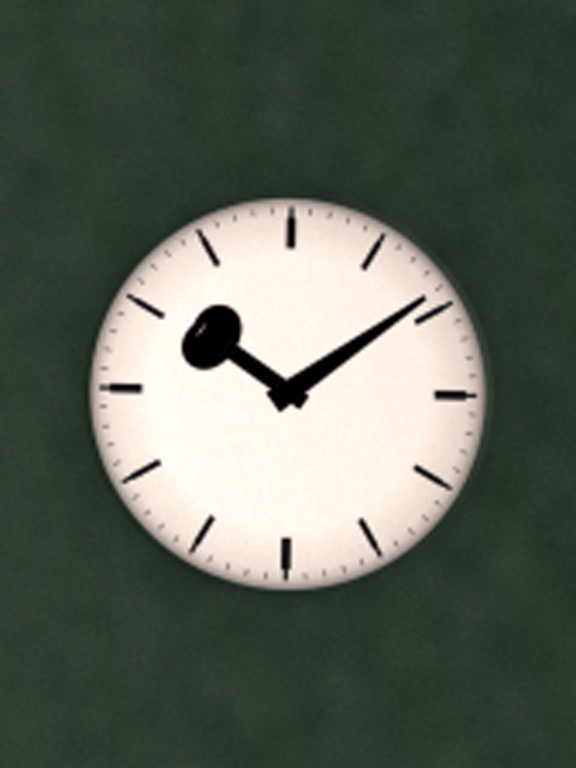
10:09
